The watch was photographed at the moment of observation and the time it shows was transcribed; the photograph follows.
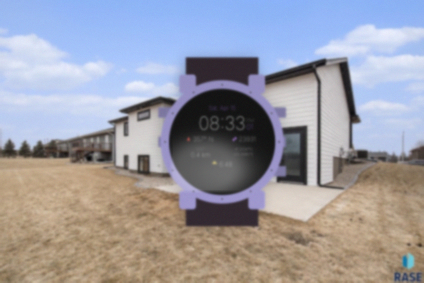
8:33
